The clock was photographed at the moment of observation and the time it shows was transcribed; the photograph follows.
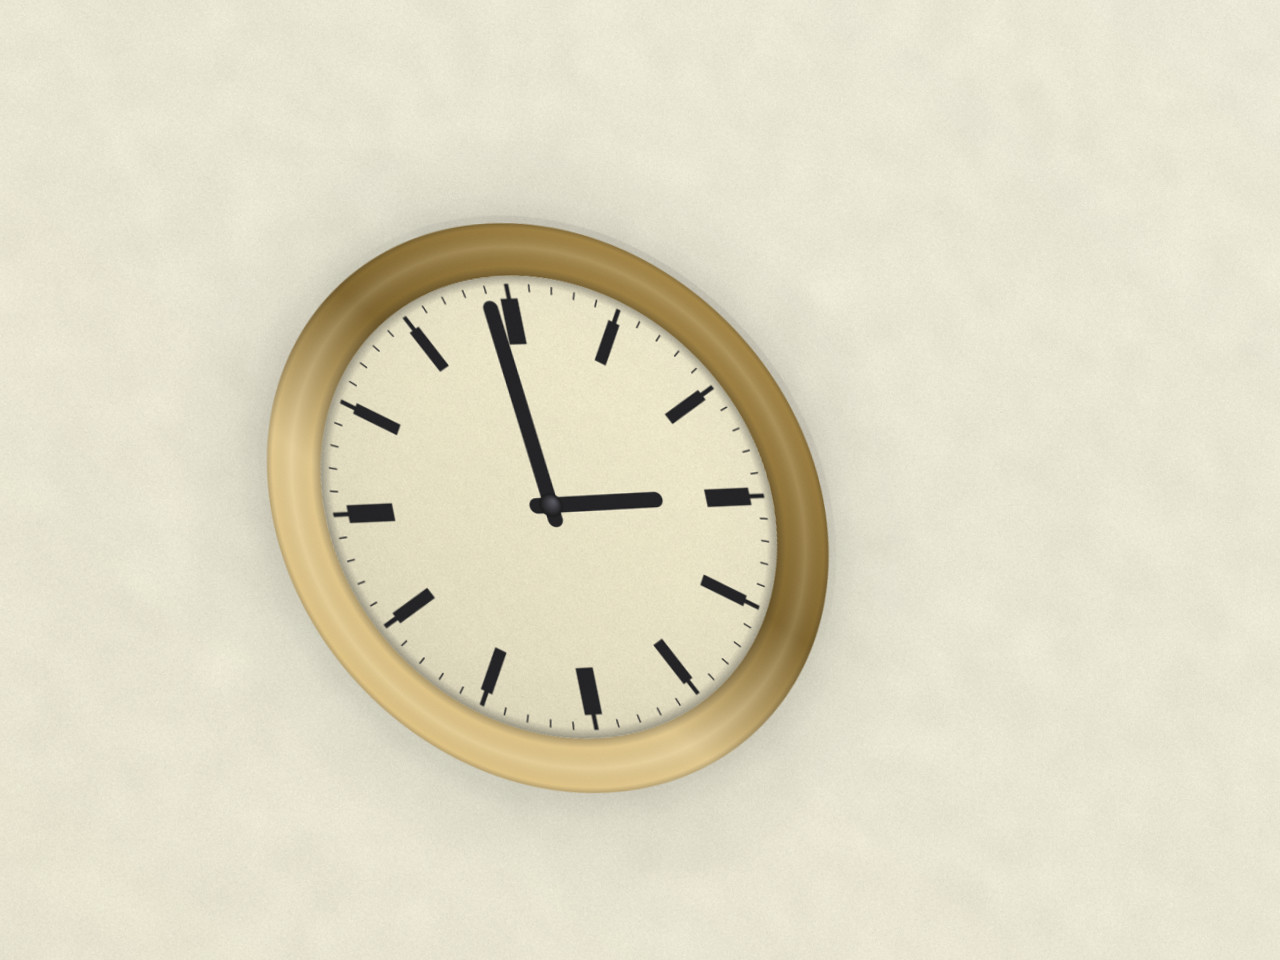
2:59
